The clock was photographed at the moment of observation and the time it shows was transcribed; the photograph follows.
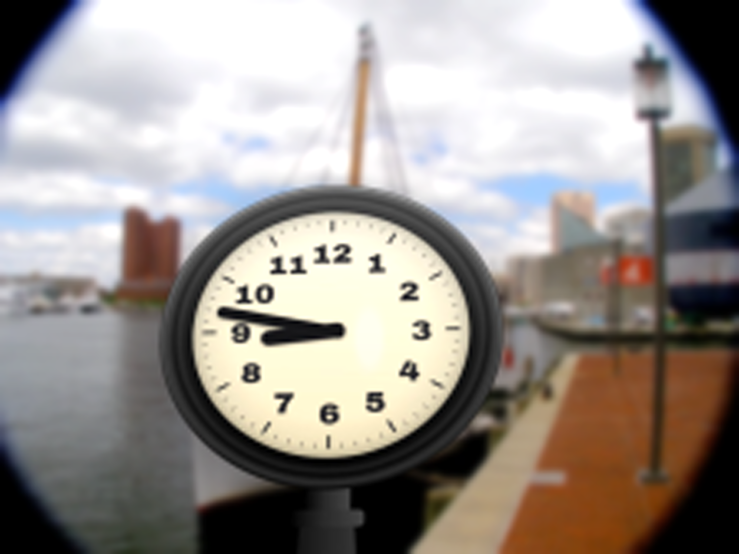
8:47
